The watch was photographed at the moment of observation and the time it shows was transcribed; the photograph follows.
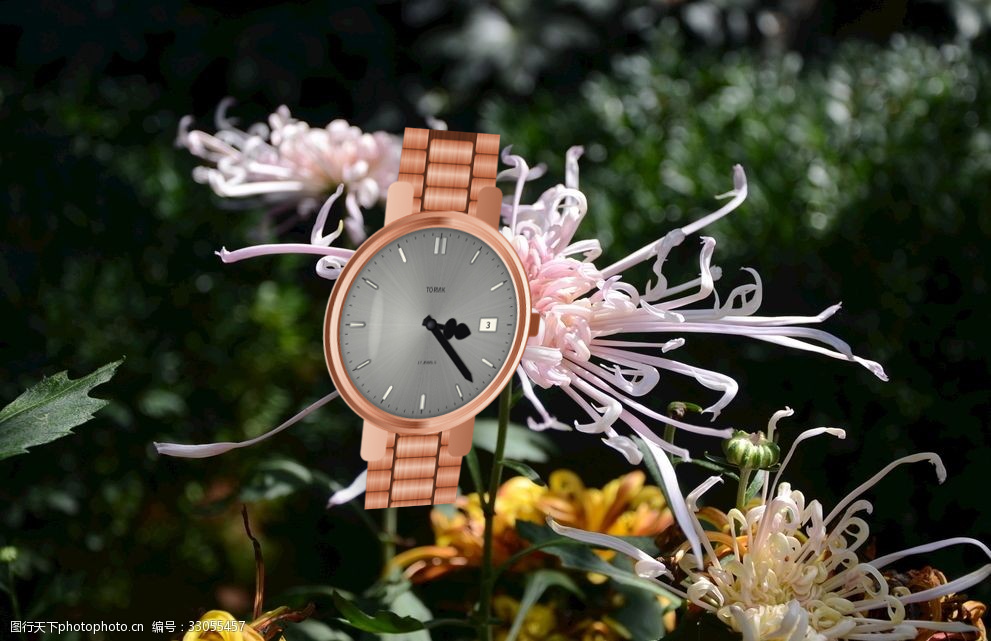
3:23
